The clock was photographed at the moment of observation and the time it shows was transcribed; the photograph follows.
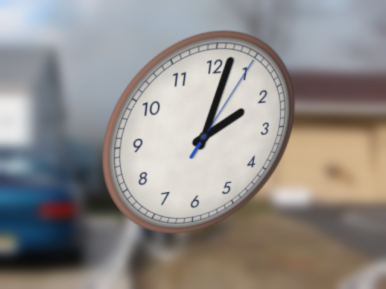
2:02:05
